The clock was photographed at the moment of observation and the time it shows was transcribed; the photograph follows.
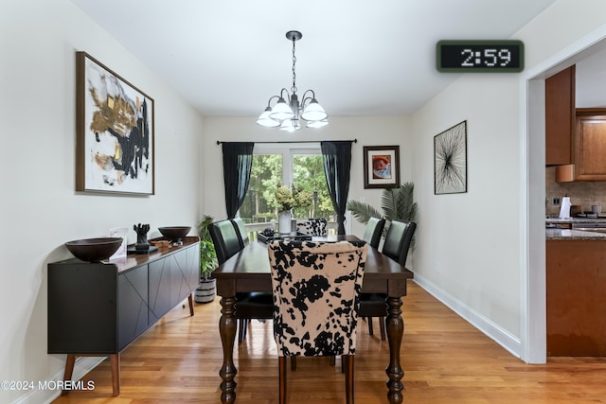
2:59
